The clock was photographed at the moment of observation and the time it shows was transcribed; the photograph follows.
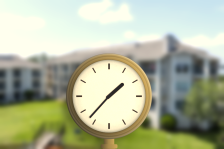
1:37
